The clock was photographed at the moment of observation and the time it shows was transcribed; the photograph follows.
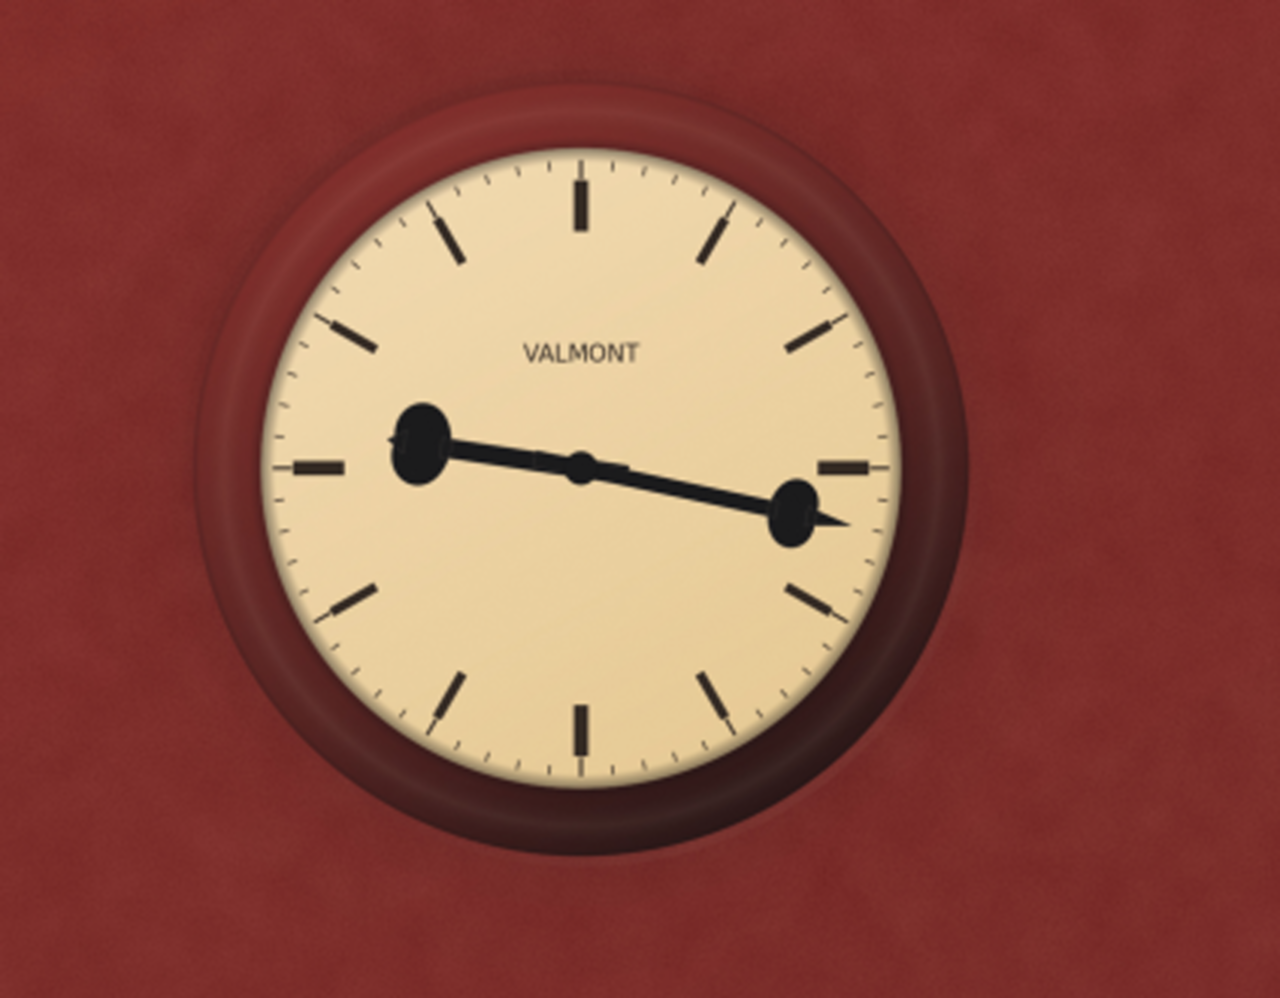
9:17
